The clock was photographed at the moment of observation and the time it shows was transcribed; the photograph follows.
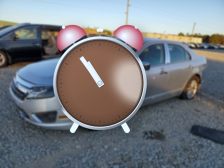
10:54
